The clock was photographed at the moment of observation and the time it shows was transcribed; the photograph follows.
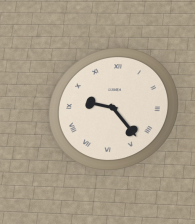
9:23
